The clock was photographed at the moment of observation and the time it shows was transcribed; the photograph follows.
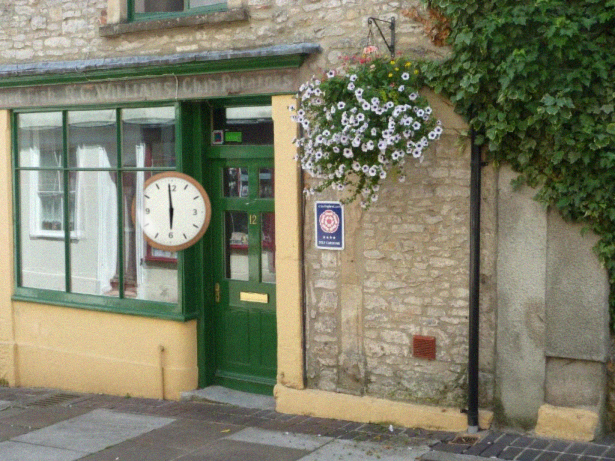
5:59
